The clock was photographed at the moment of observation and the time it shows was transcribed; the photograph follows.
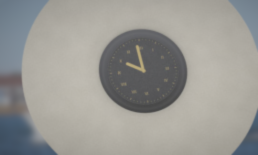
9:59
